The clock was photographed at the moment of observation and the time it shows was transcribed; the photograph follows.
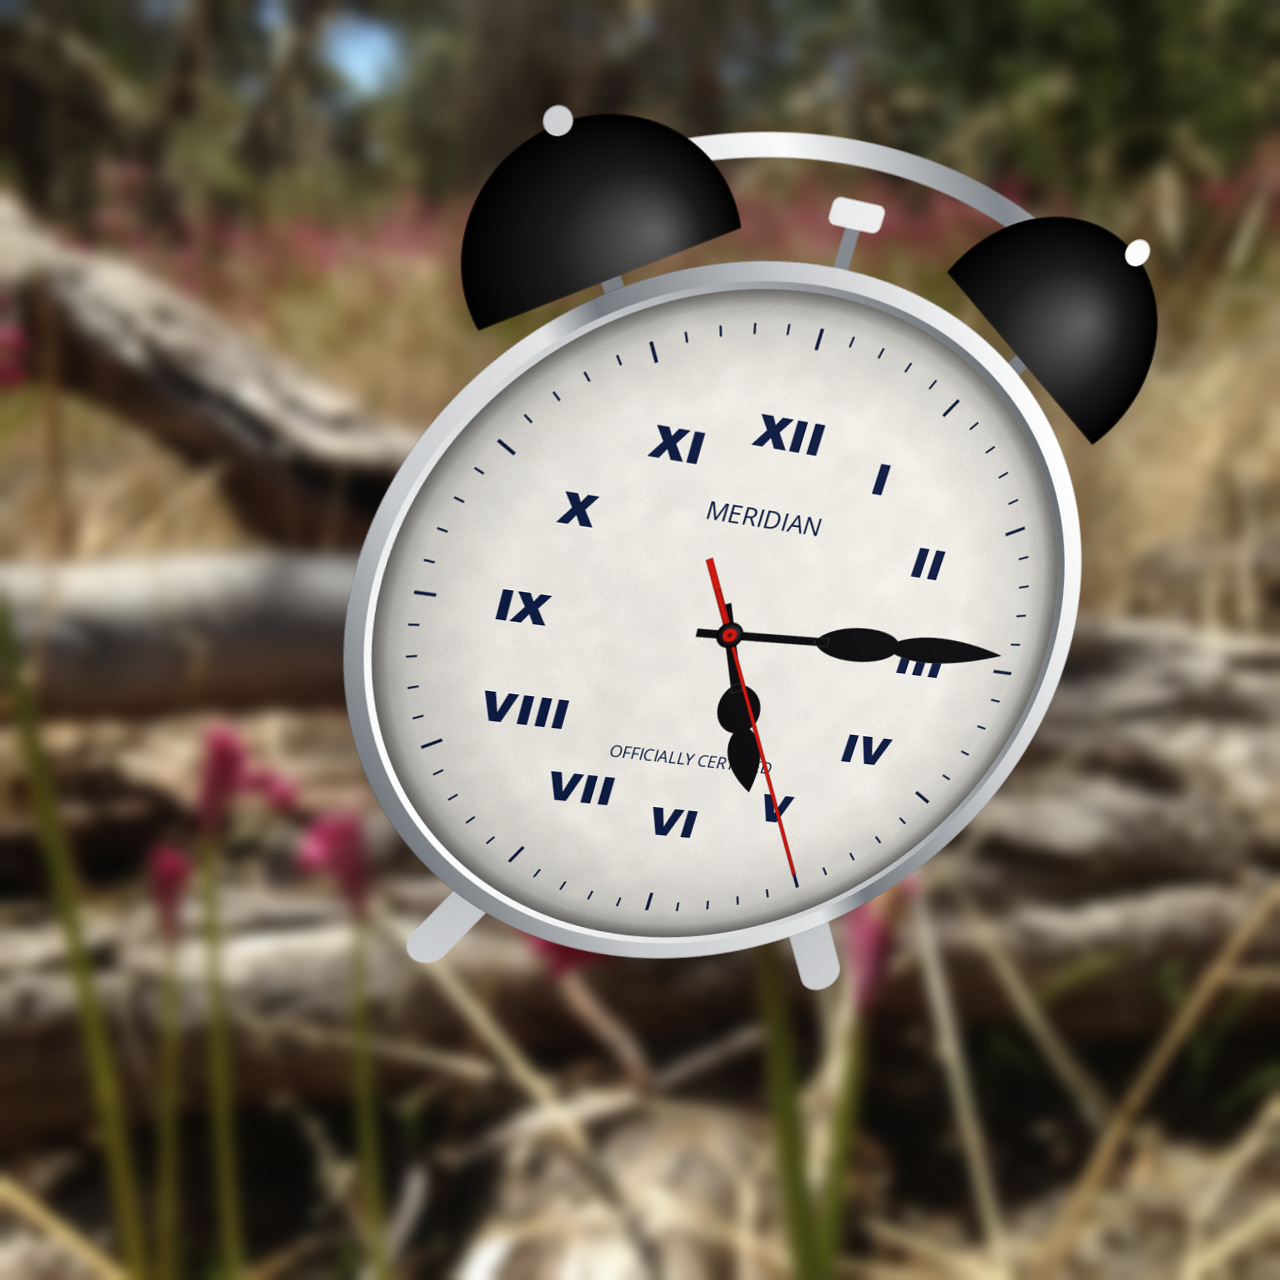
5:14:25
